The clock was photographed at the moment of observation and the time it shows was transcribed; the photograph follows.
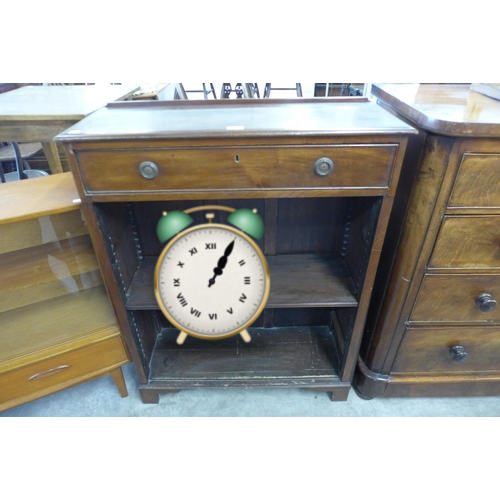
1:05
